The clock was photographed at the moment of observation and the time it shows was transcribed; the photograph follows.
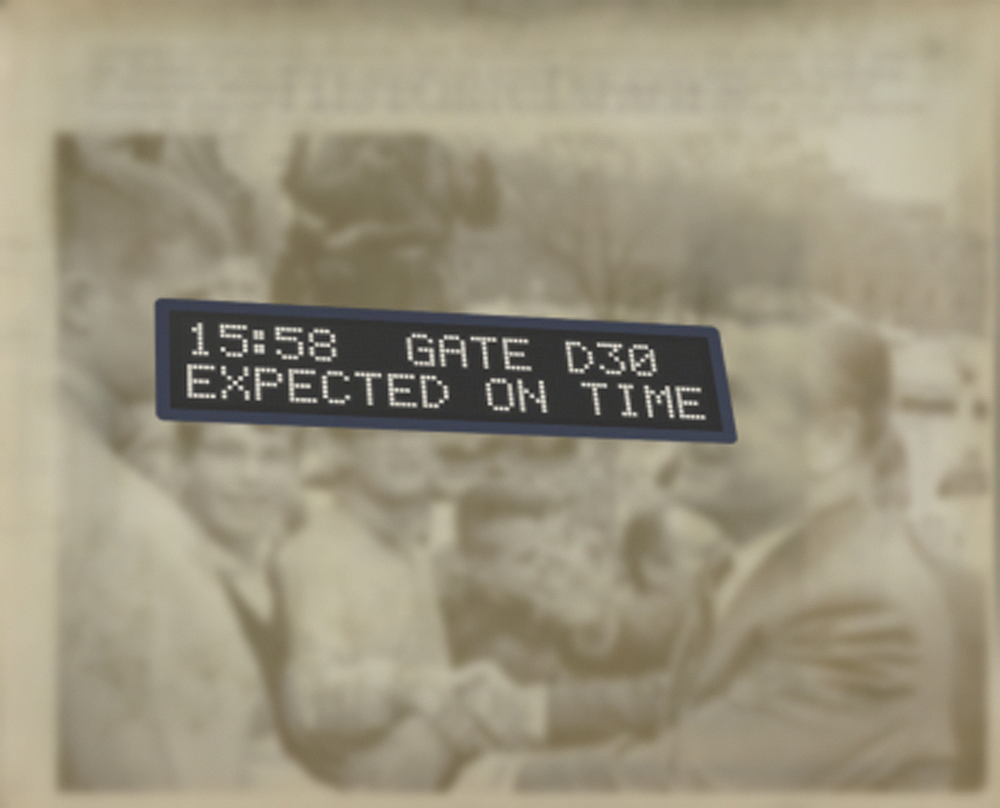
15:58
